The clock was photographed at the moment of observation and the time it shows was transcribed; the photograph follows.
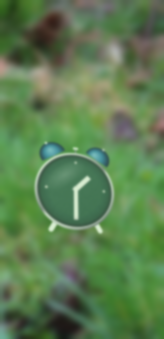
1:30
